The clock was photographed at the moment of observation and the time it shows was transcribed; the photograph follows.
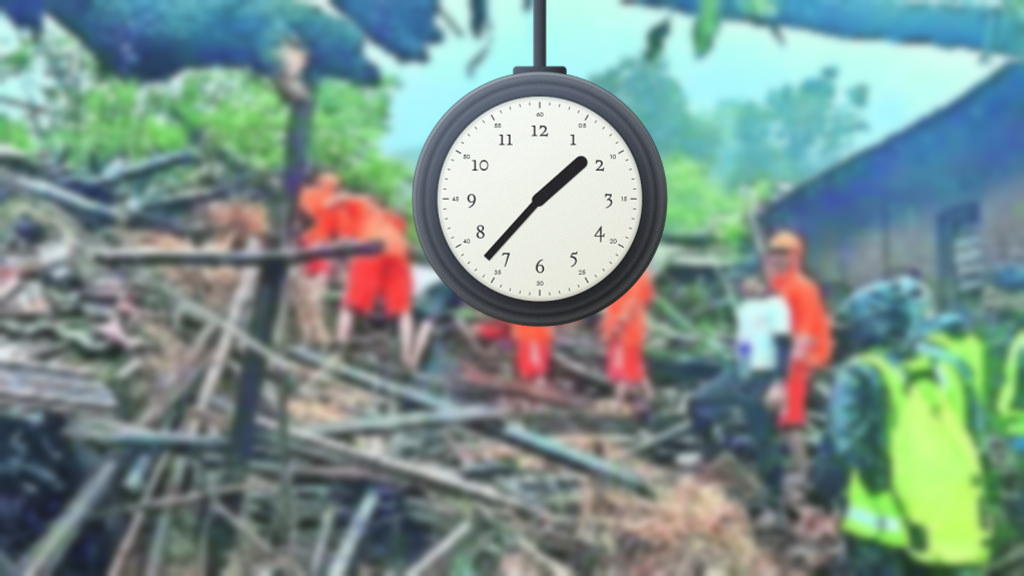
1:37
